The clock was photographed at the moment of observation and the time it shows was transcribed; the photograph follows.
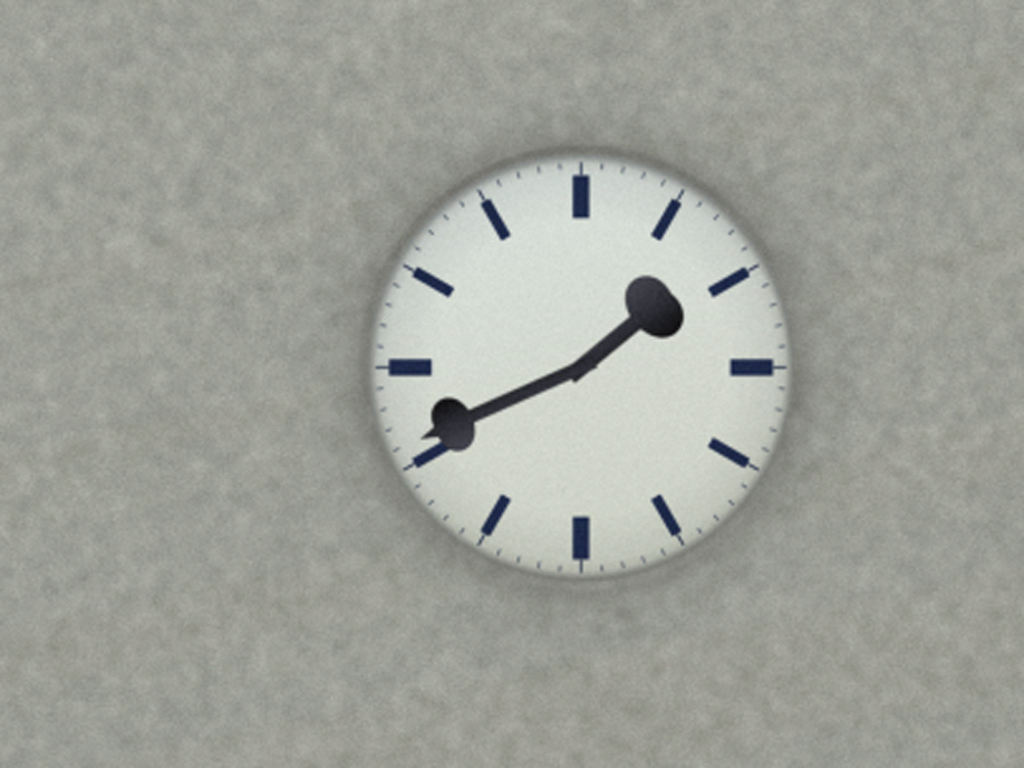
1:41
